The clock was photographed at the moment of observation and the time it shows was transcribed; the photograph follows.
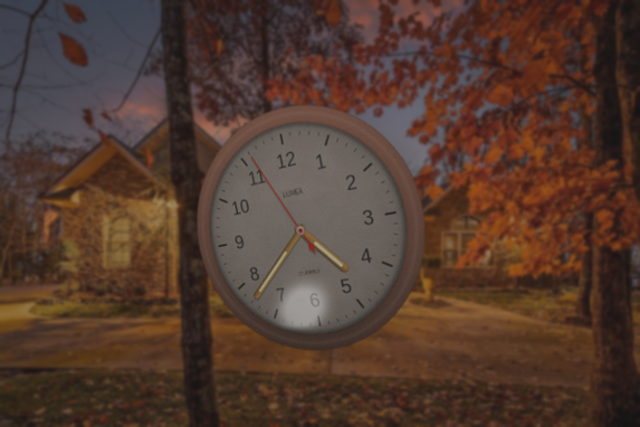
4:37:56
